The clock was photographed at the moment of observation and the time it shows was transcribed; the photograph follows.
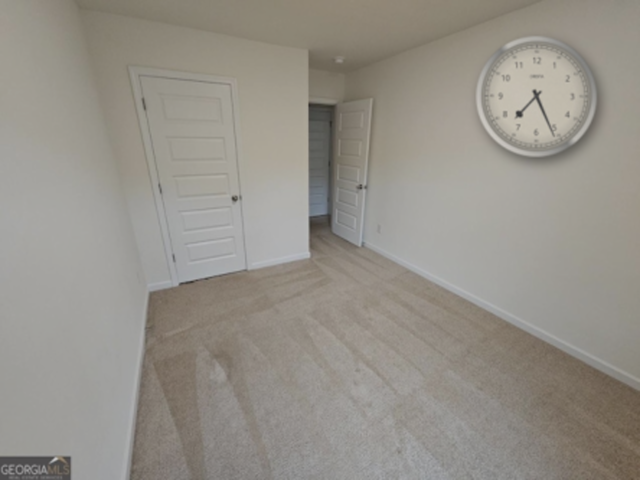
7:26
